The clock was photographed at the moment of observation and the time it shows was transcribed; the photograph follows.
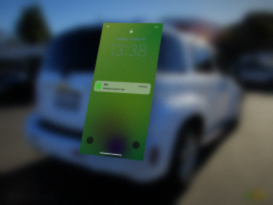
13:38
